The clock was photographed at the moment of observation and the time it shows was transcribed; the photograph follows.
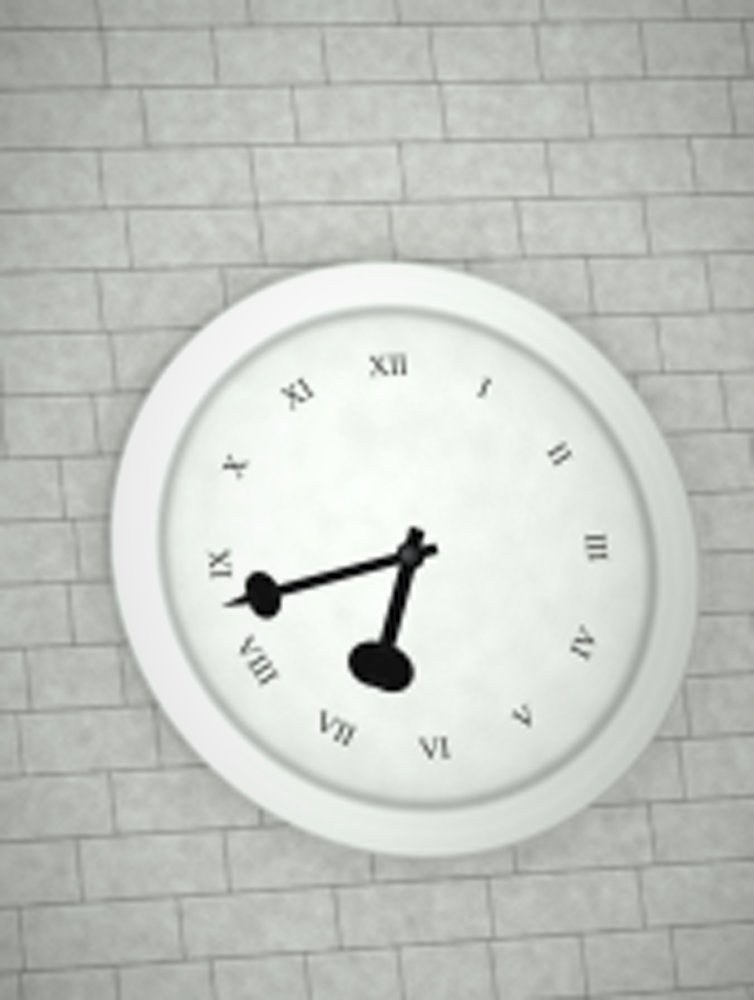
6:43
